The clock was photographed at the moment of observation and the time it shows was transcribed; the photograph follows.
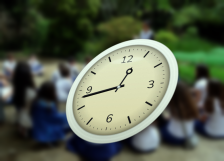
12:43
